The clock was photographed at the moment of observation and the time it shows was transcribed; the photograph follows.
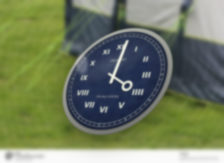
4:01
